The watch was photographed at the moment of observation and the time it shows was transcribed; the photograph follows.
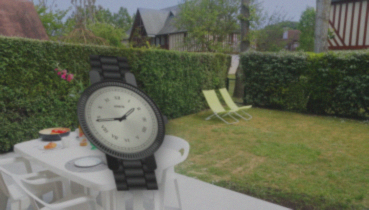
1:44
